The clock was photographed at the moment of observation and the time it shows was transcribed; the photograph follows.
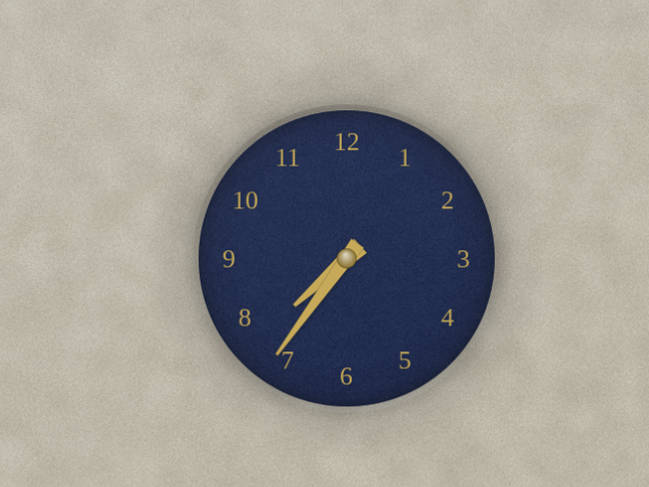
7:36
